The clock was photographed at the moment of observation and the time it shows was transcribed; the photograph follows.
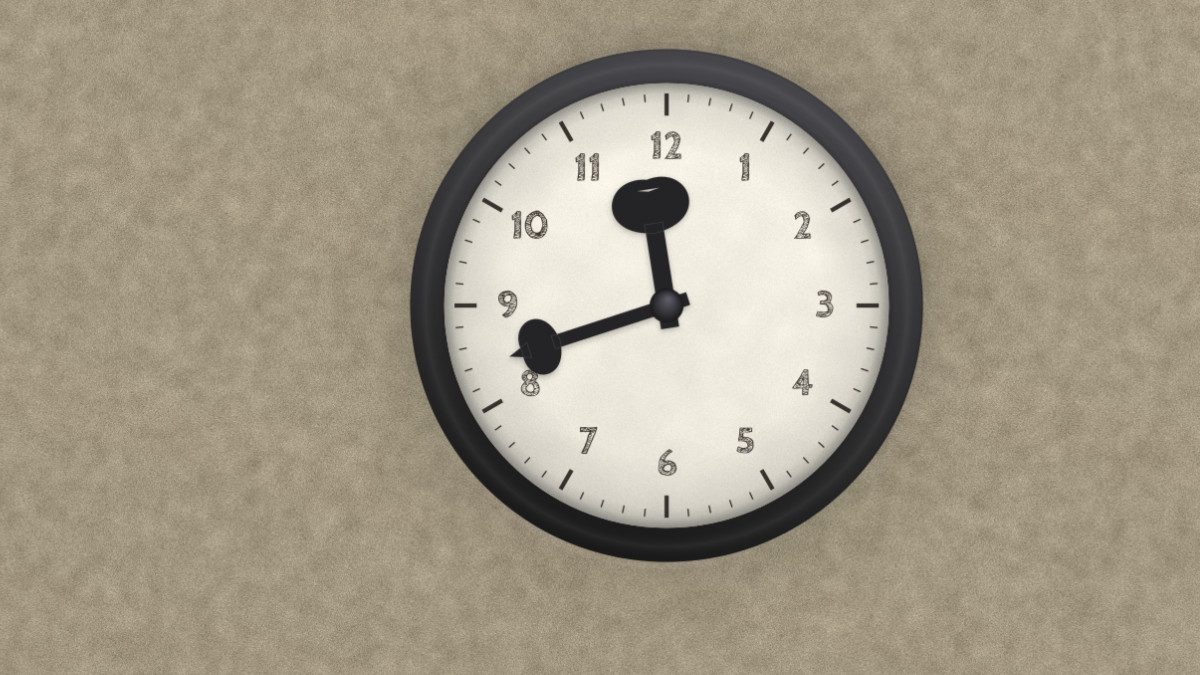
11:42
